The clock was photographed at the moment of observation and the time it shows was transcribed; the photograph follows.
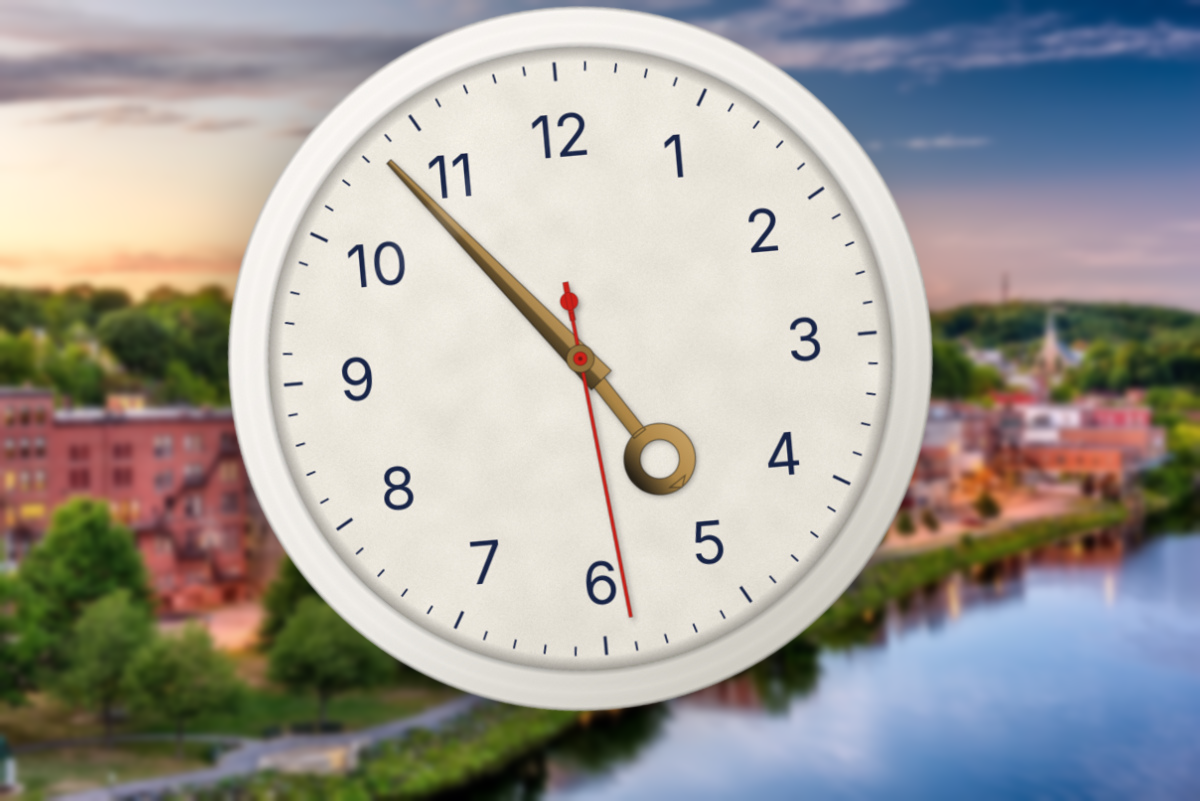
4:53:29
